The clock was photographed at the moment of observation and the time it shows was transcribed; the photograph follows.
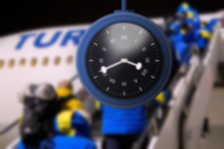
3:41
